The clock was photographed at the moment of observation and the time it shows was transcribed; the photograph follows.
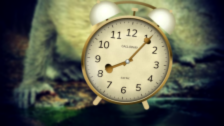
8:06
